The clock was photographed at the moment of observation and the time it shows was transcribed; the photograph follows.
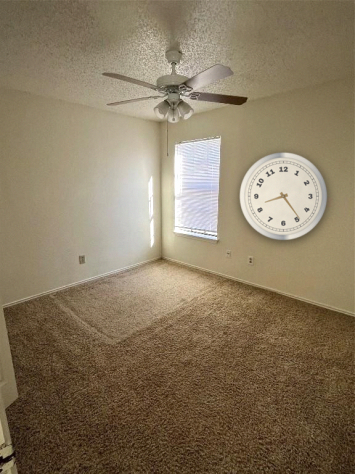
8:24
